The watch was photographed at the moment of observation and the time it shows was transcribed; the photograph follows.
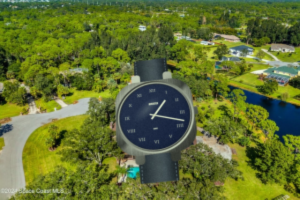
1:18
